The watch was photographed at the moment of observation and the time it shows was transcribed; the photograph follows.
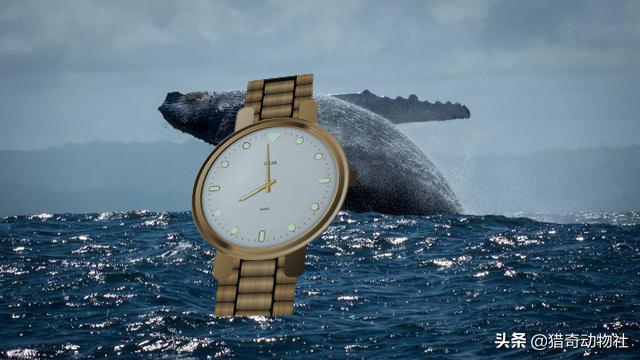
7:59
